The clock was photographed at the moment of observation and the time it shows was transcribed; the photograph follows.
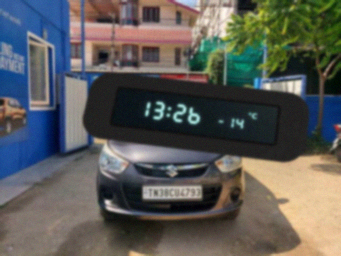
13:26
